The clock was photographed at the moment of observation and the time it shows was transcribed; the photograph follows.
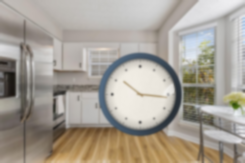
10:16
